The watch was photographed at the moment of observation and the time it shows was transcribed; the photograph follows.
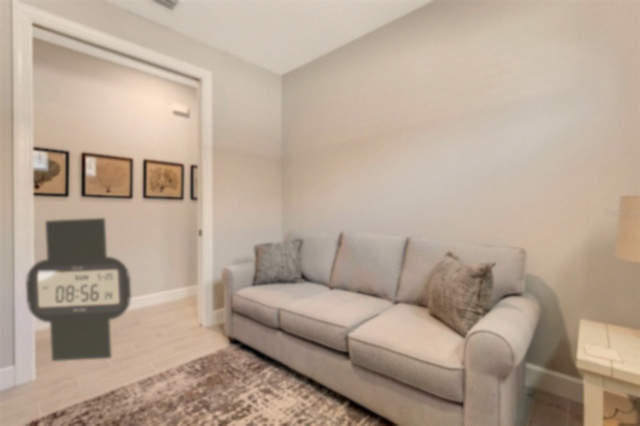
8:56
